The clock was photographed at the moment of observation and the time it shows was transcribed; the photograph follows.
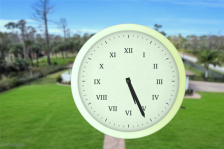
5:26
